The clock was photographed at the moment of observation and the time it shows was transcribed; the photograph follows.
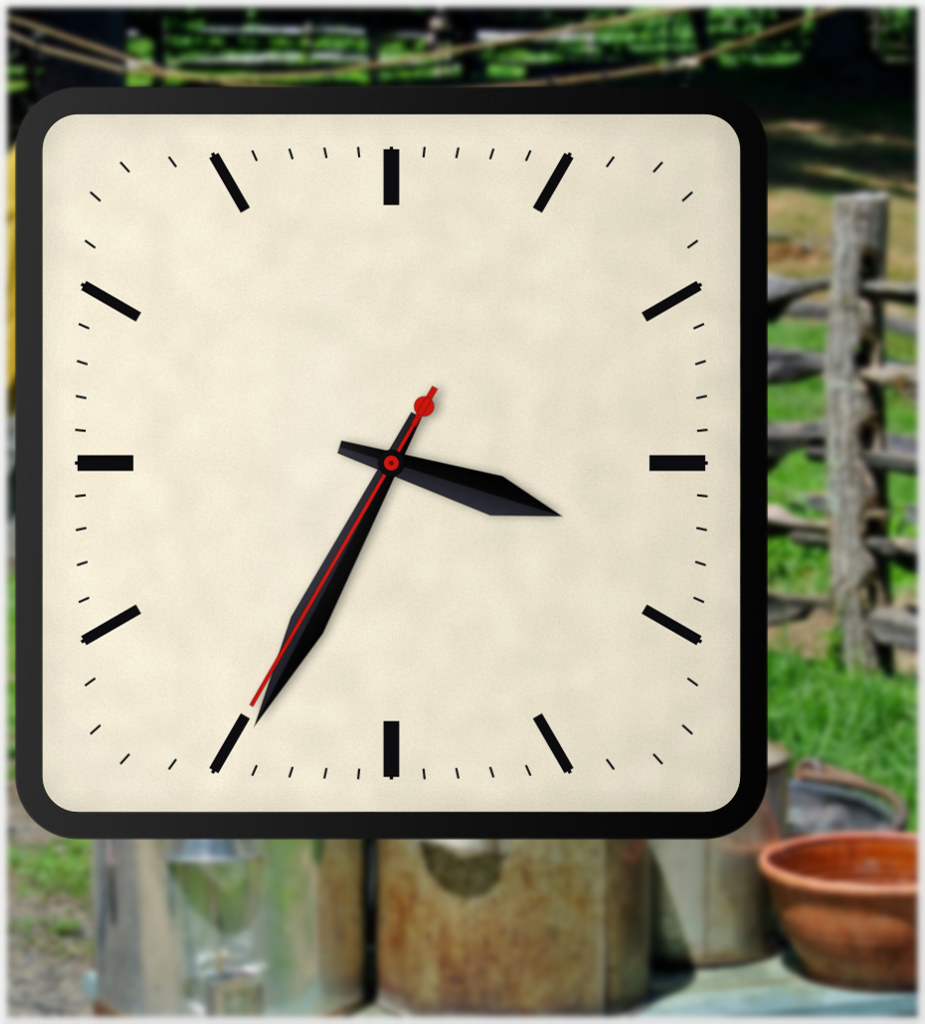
3:34:35
